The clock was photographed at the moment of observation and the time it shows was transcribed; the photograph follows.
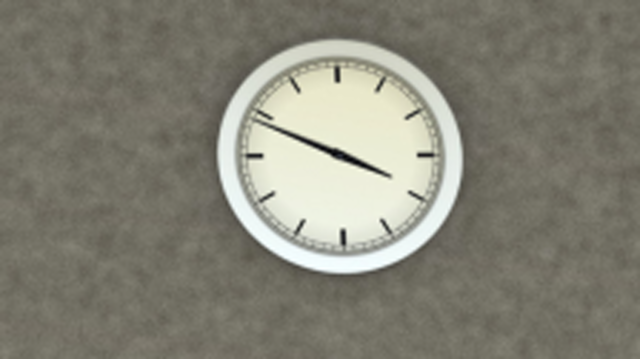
3:49
